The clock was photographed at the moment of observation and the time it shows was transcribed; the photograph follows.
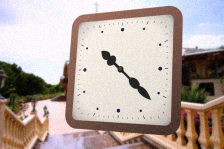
10:22
